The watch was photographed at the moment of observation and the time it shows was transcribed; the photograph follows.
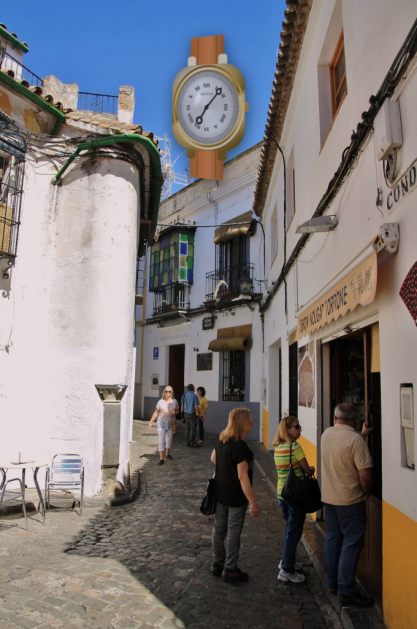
7:07
